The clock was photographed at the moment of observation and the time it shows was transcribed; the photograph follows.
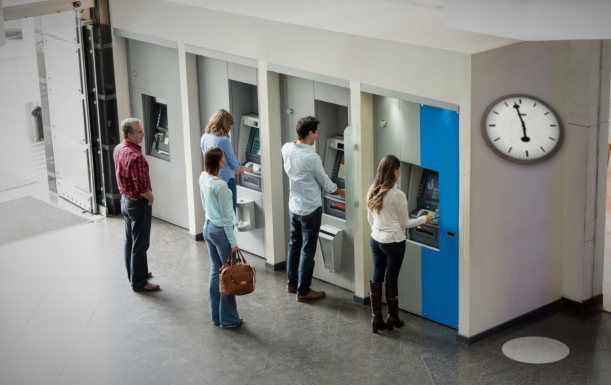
5:58
